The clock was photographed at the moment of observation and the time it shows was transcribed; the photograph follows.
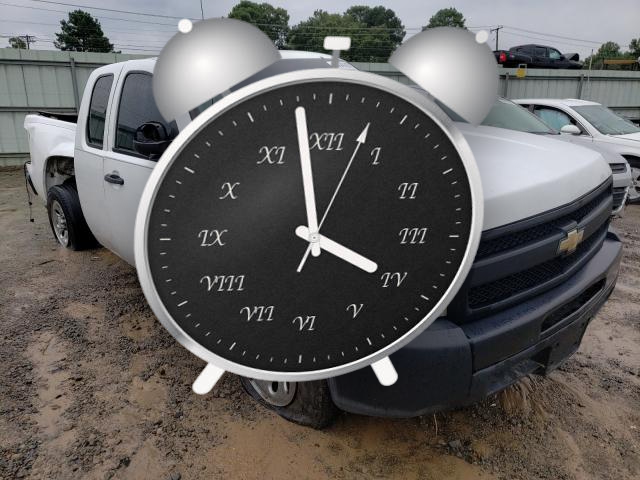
3:58:03
